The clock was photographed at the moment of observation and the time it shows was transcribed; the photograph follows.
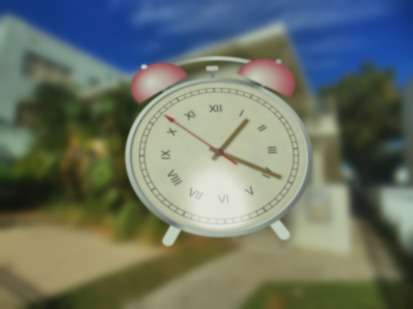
1:19:52
